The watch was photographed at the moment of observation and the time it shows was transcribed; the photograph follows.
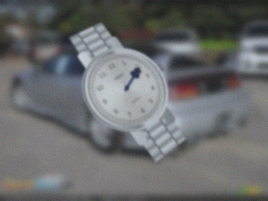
2:11
